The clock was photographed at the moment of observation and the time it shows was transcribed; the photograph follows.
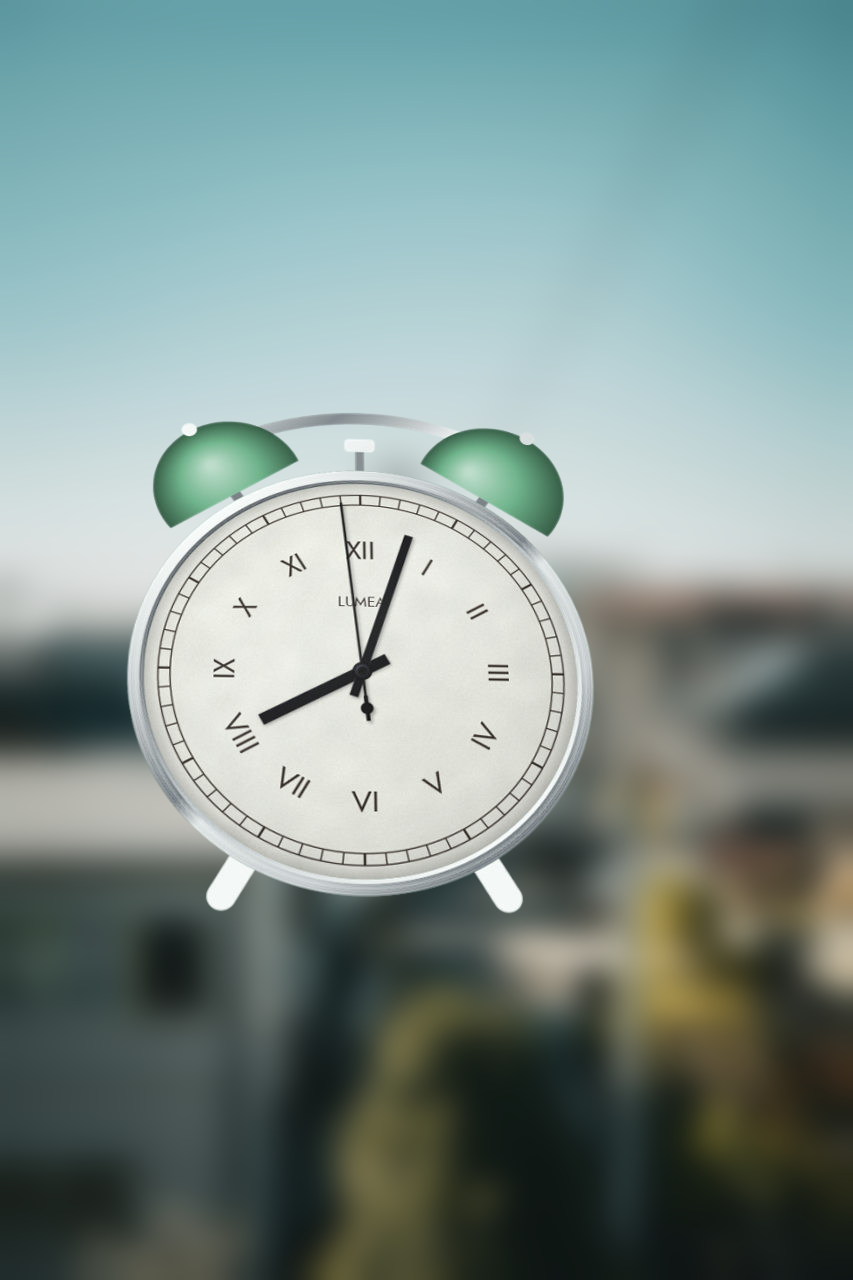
8:02:59
